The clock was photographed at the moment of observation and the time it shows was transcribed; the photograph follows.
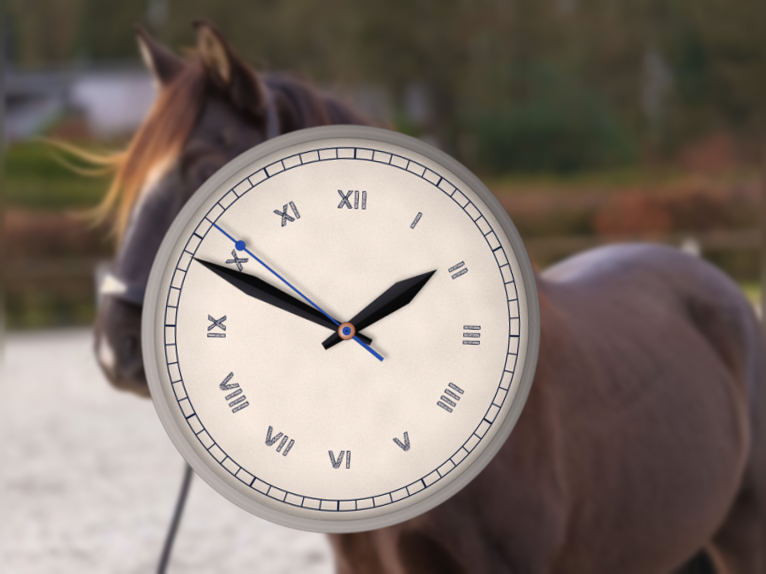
1:48:51
